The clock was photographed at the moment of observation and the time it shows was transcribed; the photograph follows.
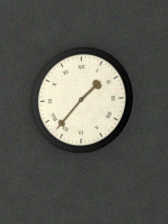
1:37
